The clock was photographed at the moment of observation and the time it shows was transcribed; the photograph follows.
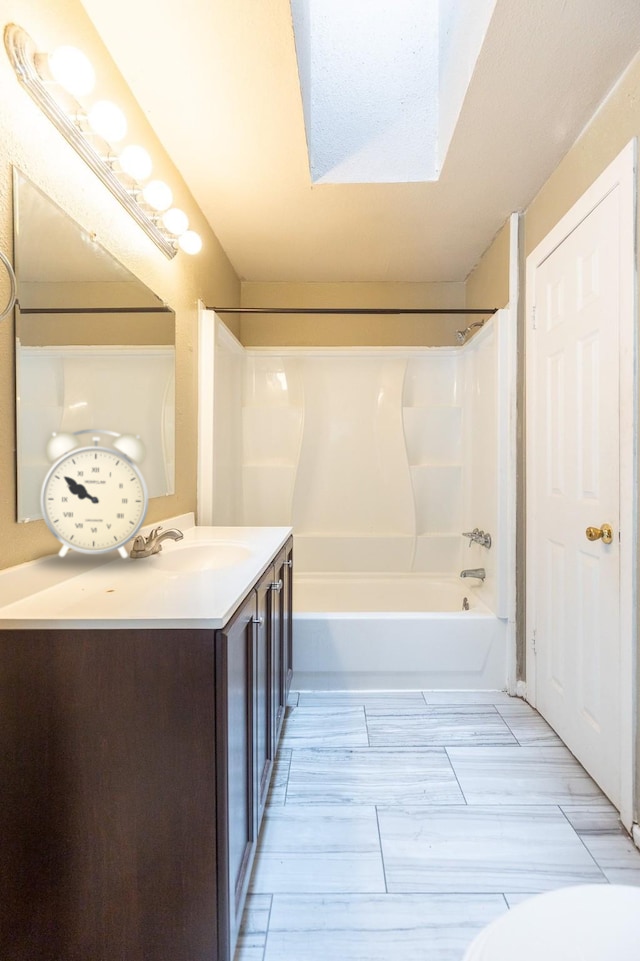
9:51
